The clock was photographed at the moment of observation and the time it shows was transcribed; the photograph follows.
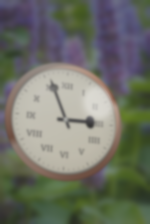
2:56
